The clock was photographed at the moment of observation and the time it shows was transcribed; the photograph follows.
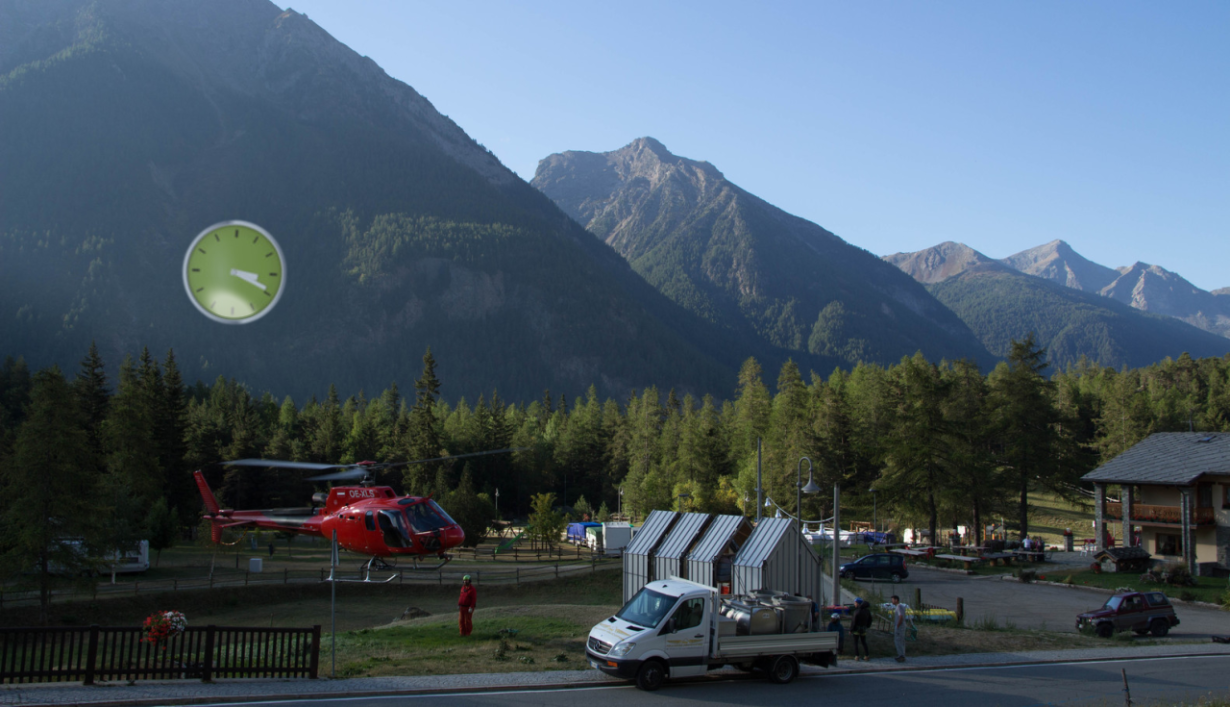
3:19
